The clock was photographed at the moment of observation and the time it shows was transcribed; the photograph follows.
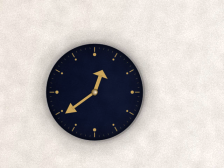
12:39
